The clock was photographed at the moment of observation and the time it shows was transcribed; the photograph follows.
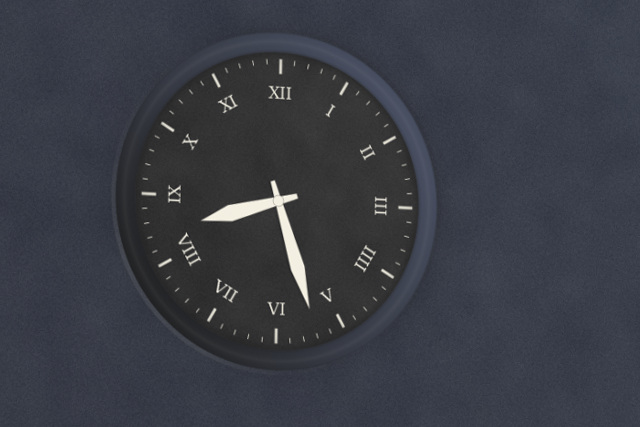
8:27
